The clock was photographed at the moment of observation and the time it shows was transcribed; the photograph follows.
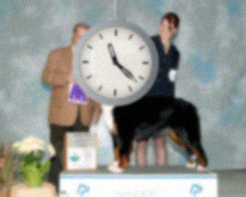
11:22
